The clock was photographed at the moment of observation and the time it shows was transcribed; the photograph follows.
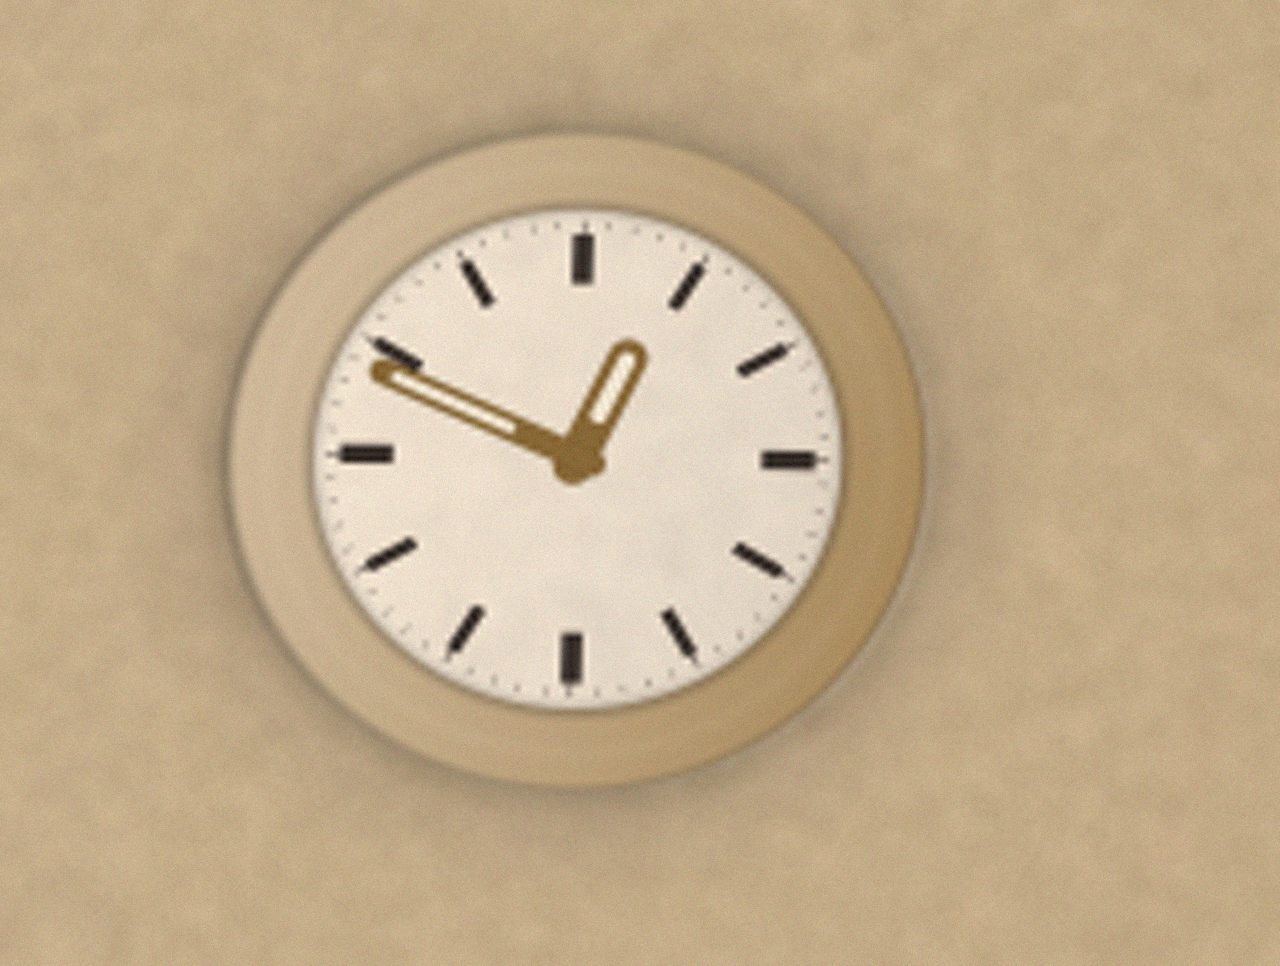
12:49
